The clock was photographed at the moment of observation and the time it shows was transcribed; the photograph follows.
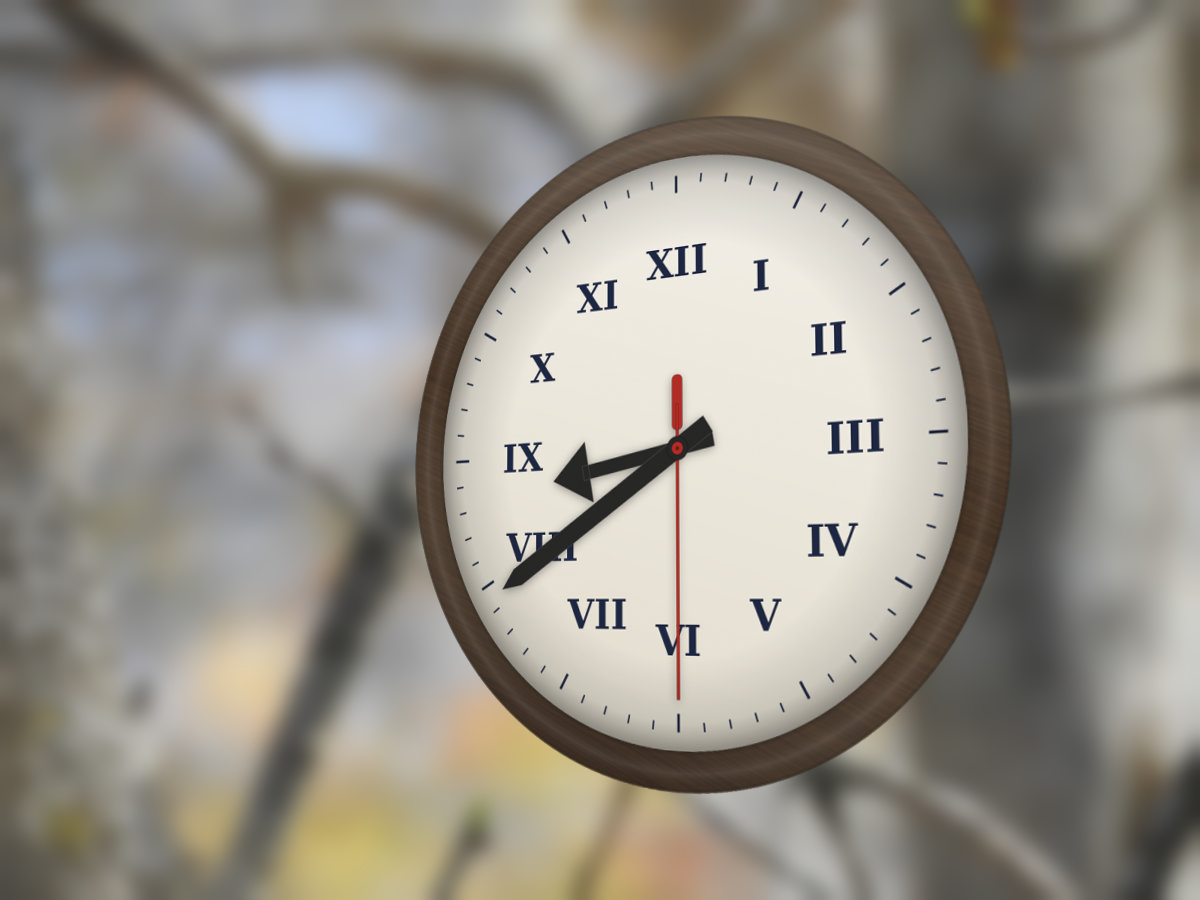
8:39:30
